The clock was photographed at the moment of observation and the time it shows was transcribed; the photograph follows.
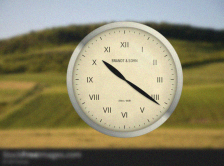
10:21
